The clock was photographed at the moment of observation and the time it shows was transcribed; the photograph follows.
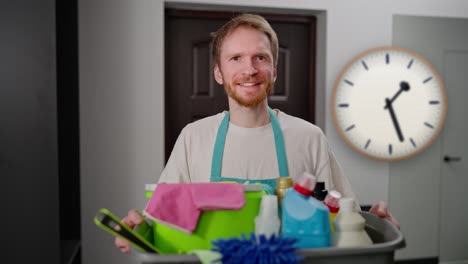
1:27
